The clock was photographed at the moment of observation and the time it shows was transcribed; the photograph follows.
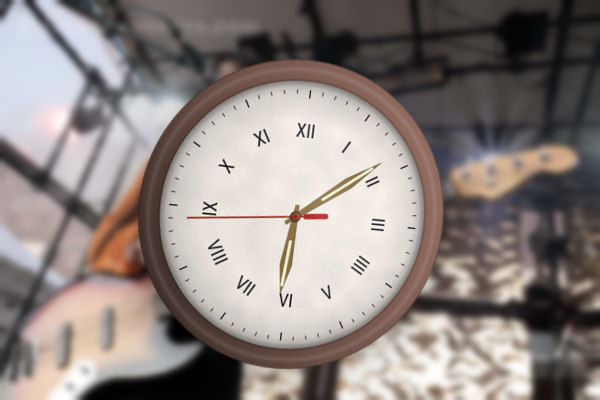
6:08:44
